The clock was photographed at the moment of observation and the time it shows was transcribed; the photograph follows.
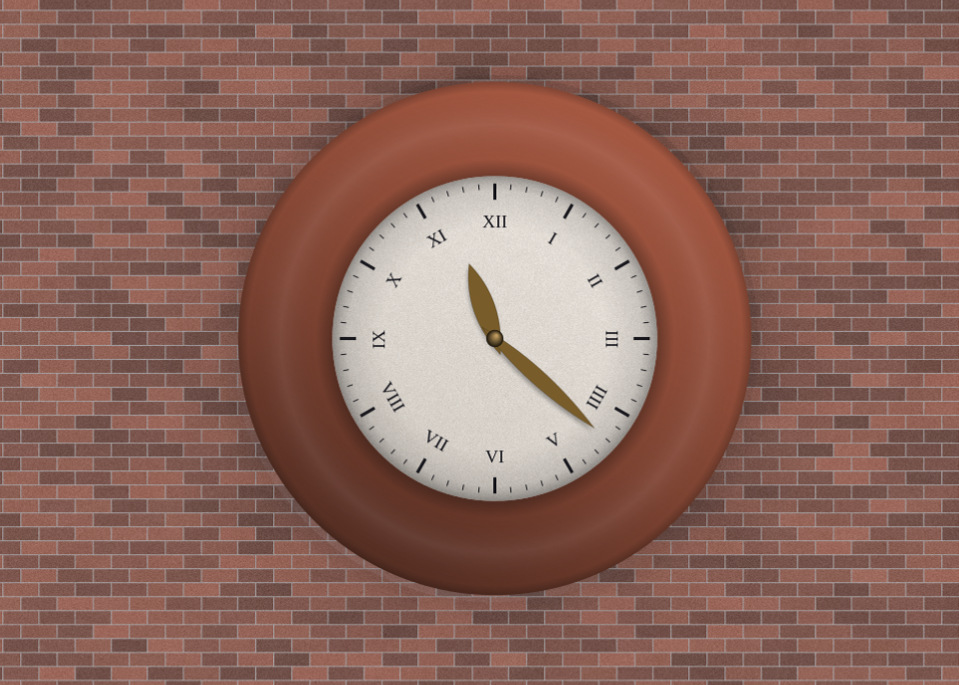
11:22
